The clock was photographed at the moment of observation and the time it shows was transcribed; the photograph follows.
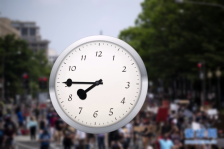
7:45
